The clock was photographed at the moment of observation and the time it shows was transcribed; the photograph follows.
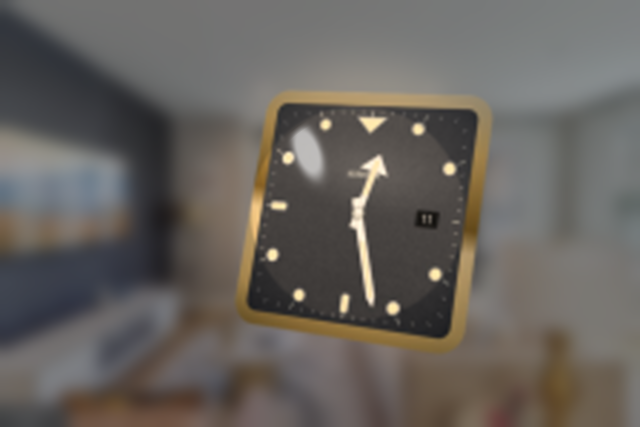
12:27
